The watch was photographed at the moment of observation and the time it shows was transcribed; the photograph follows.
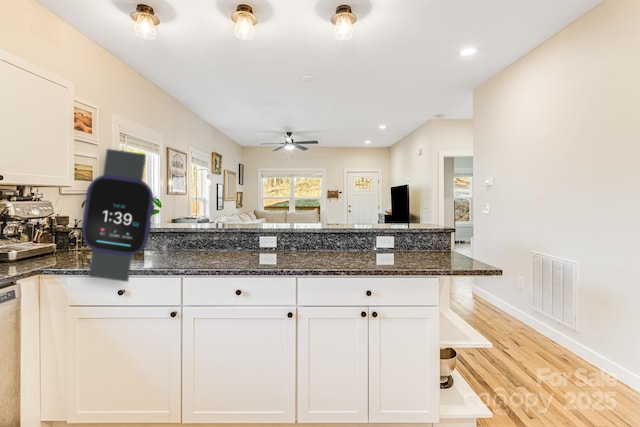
1:39
